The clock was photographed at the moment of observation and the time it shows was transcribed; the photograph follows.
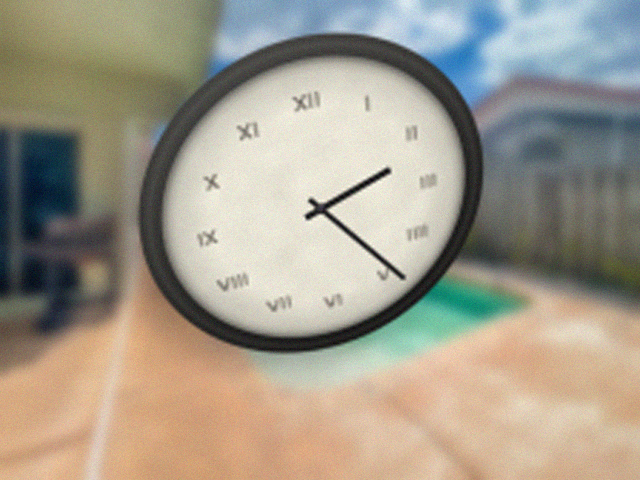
2:24
